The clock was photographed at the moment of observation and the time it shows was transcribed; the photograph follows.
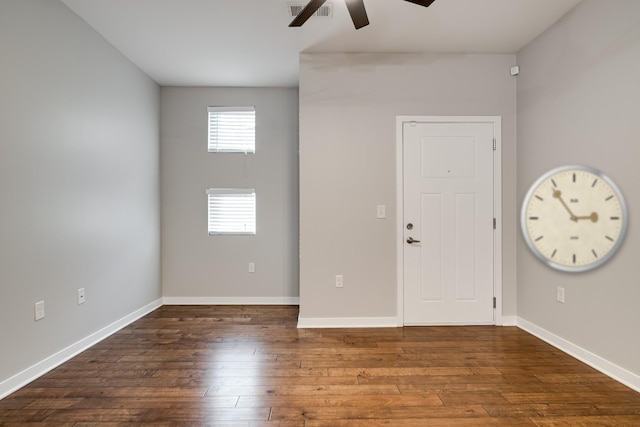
2:54
